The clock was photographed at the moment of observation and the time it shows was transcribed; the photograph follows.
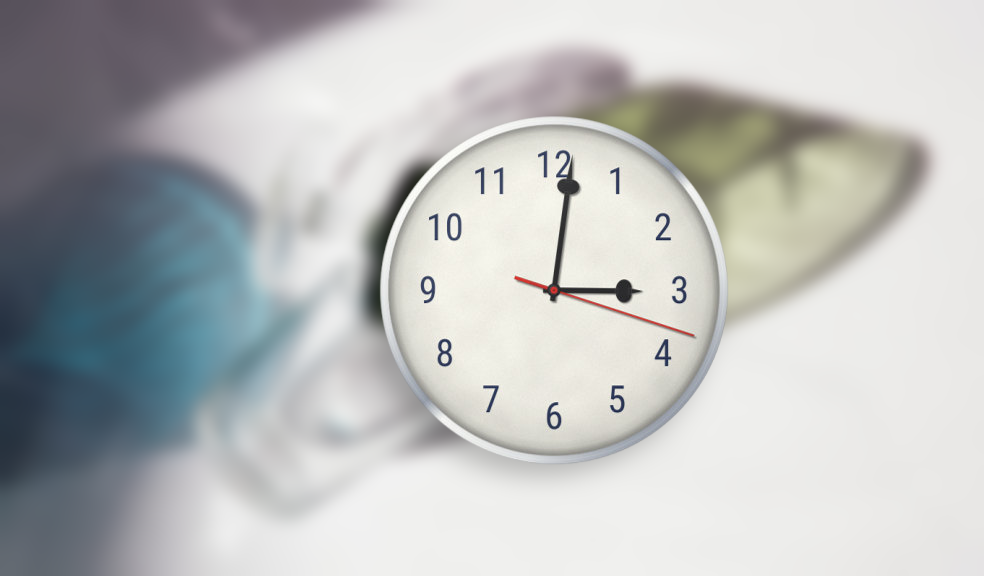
3:01:18
